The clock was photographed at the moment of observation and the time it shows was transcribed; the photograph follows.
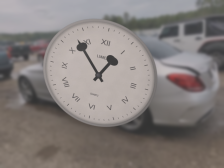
12:53
